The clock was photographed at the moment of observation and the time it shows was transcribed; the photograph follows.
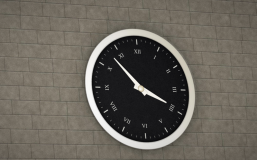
3:53
